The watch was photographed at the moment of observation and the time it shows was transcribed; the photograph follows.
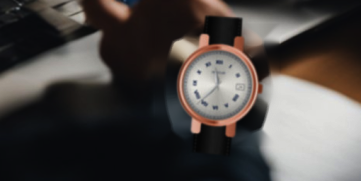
11:37
